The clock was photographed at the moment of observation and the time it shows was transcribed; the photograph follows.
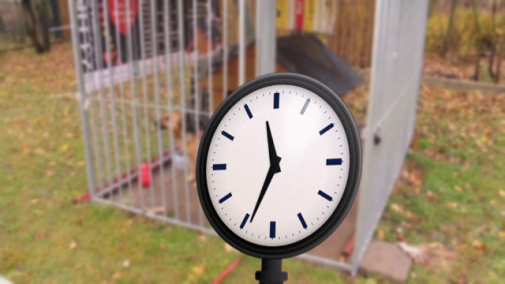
11:34
